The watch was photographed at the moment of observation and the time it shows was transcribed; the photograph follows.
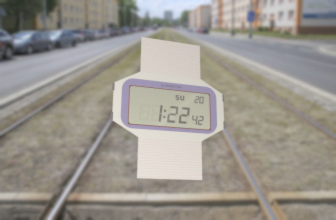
1:22:42
